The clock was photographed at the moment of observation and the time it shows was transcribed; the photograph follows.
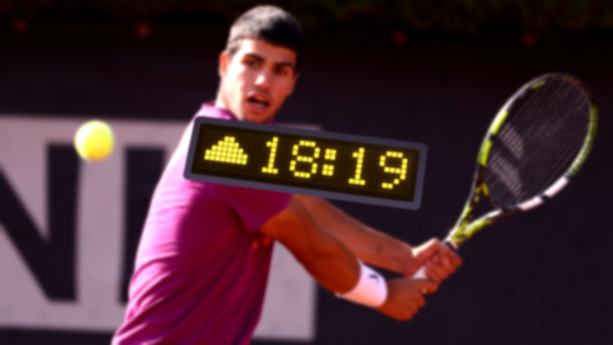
18:19
